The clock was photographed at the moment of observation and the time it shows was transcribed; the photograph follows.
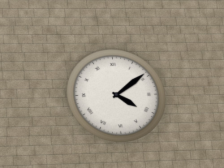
4:09
